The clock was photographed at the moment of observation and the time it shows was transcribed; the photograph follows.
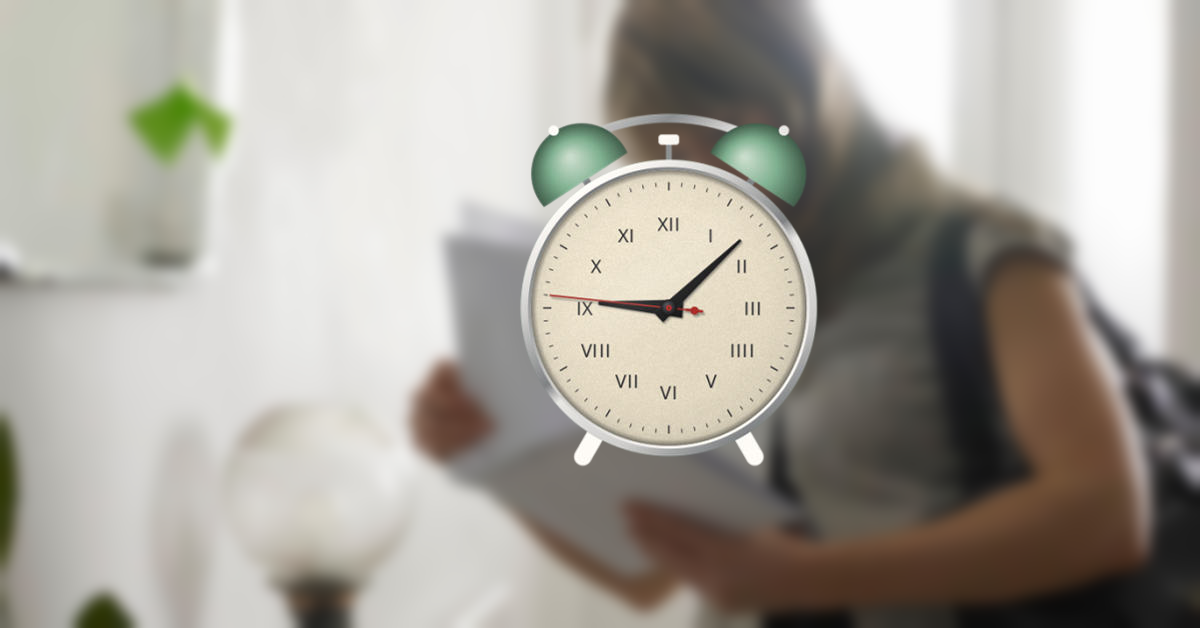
9:07:46
